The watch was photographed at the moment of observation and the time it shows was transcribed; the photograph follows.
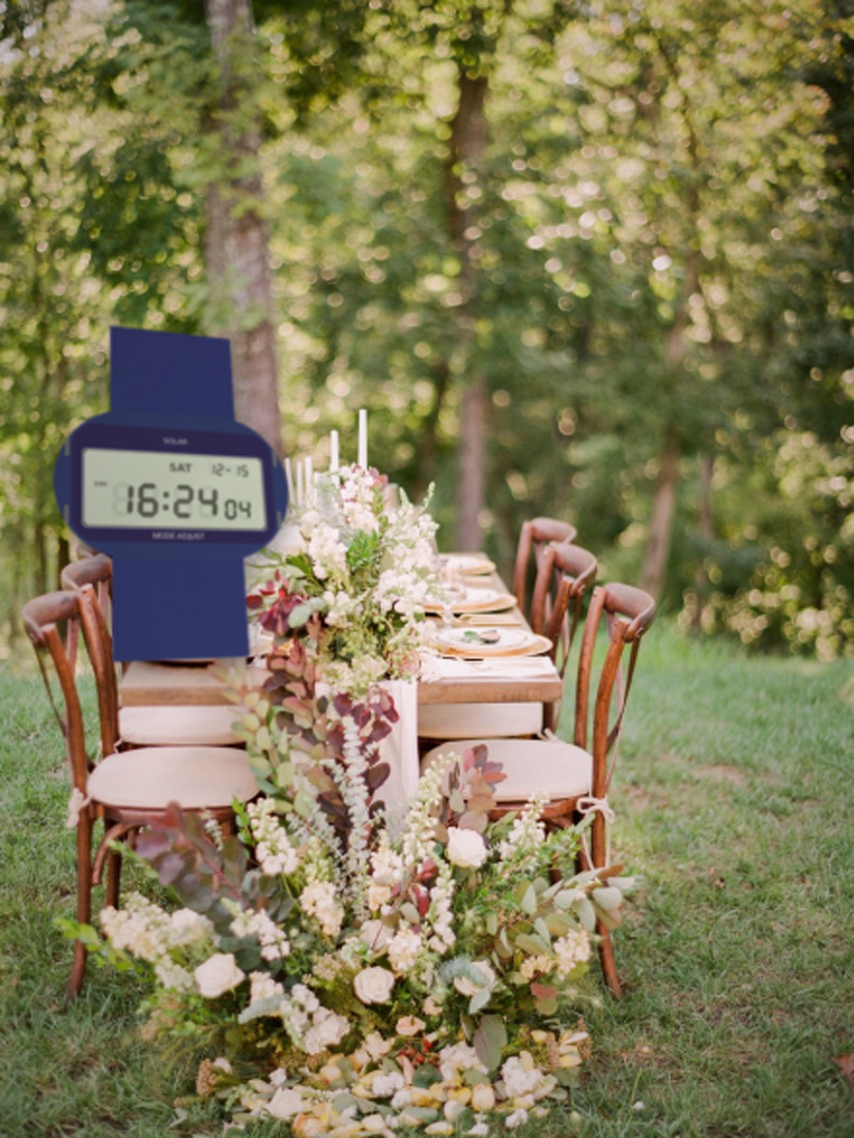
16:24:04
